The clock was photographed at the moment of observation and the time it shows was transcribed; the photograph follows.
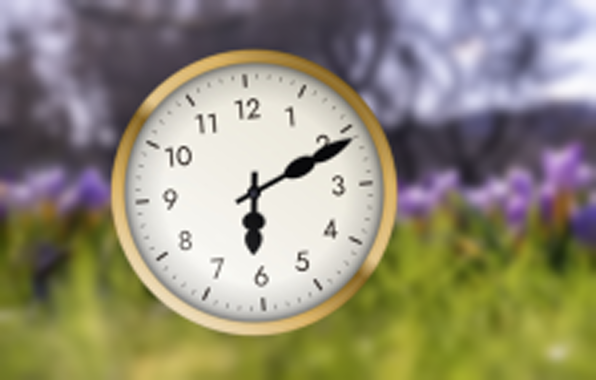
6:11
